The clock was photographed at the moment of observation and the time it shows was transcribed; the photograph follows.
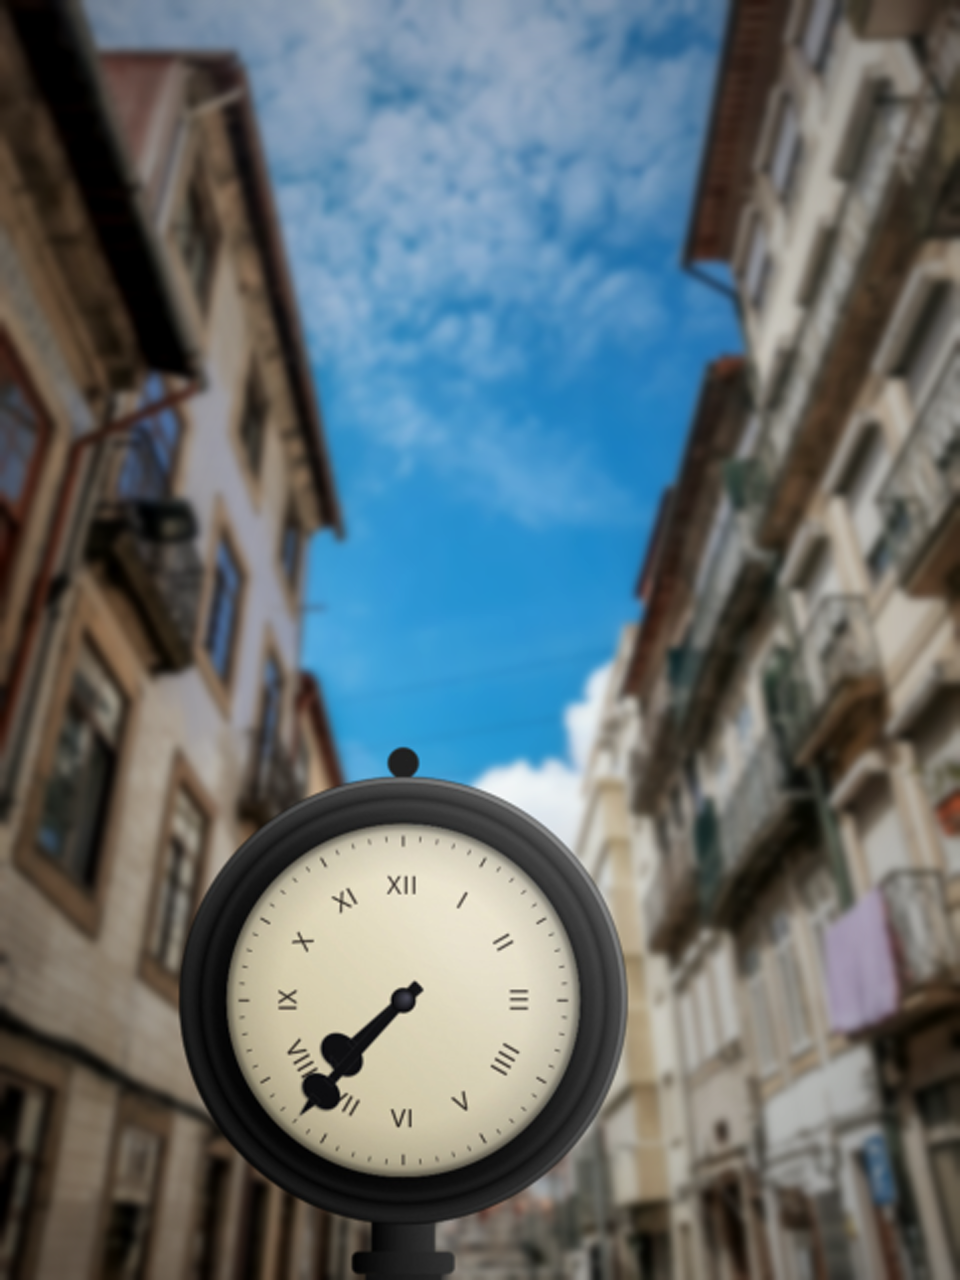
7:37
